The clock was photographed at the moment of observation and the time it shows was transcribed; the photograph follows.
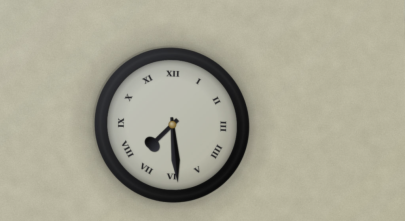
7:29
